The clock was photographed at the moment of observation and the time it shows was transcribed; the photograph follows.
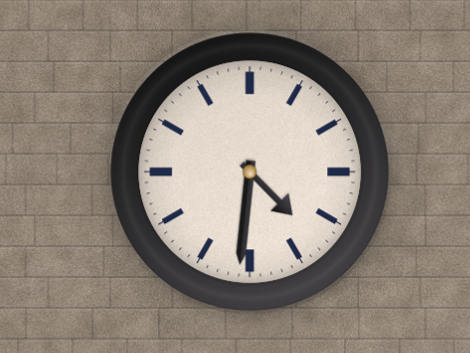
4:31
